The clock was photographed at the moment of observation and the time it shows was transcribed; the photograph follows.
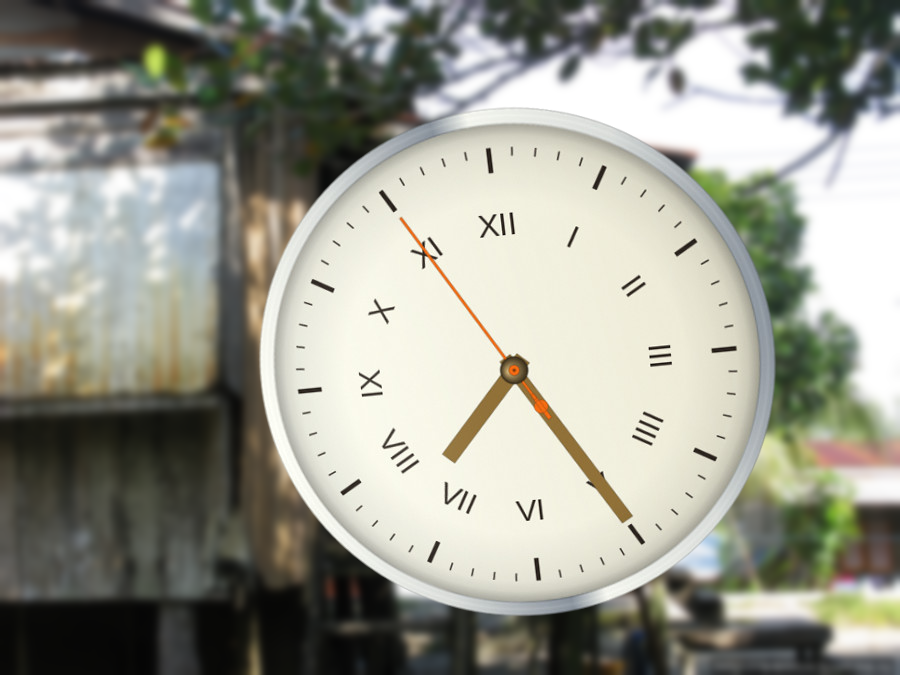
7:24:55
